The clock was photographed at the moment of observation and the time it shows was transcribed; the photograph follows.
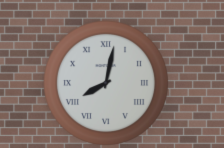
8:02
